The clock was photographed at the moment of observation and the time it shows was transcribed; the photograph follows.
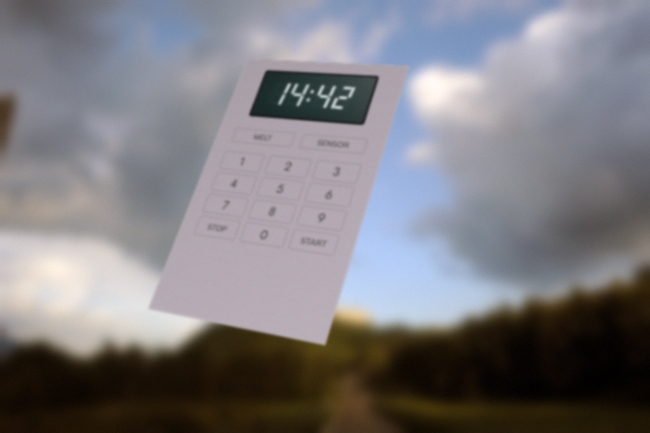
14:42
